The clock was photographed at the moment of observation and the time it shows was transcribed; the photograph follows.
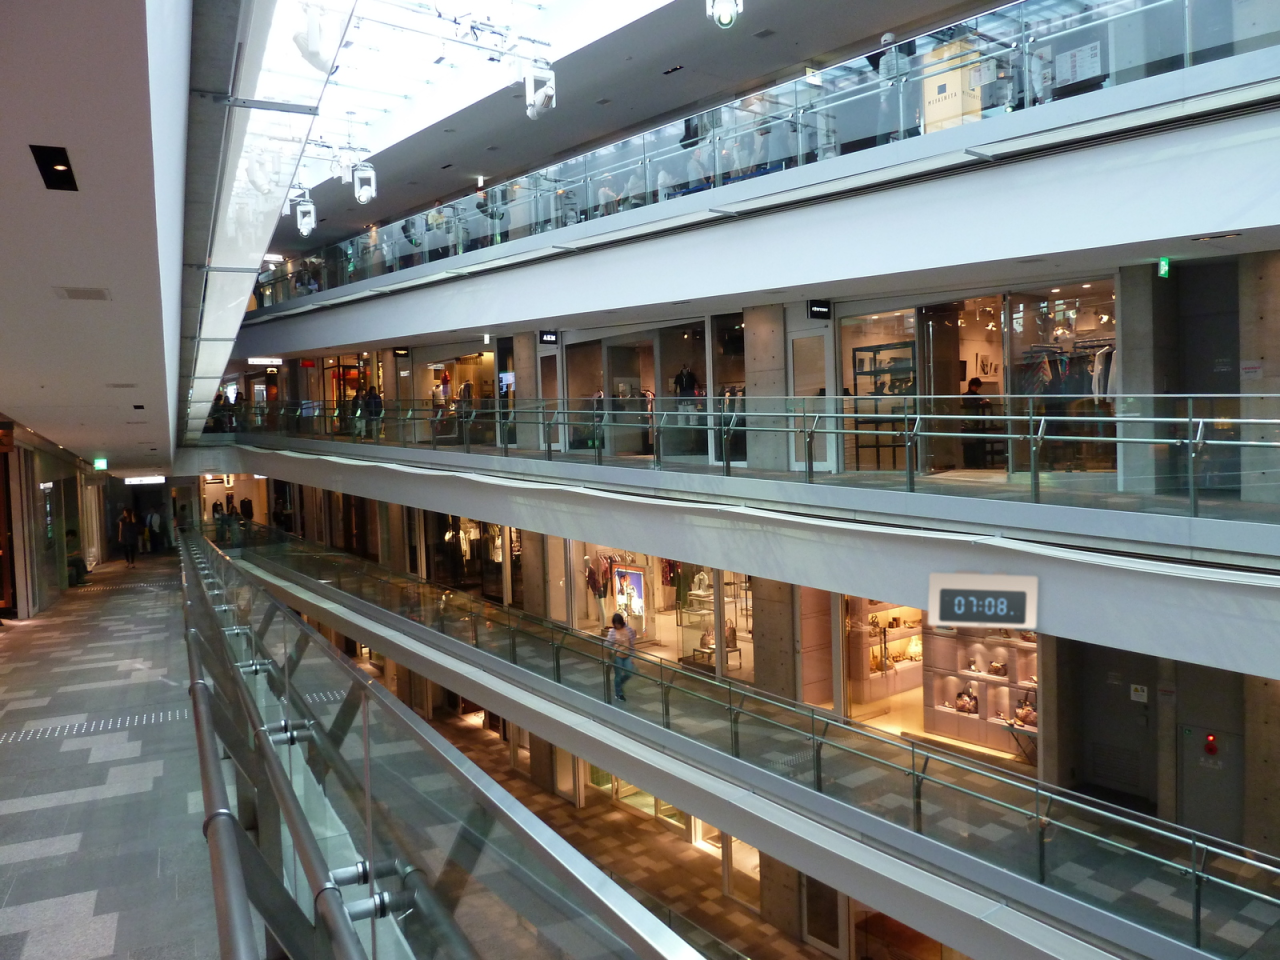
7:08
